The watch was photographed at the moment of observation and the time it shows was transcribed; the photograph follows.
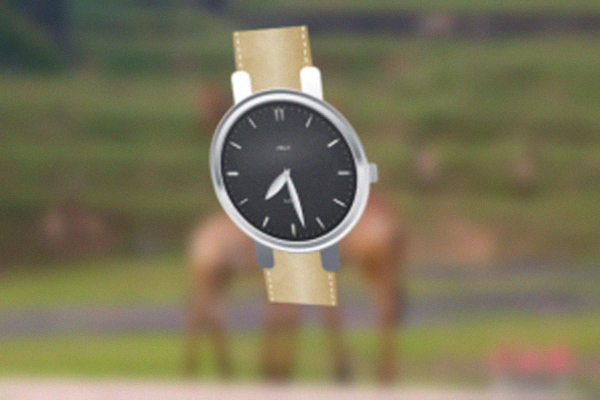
7:28
